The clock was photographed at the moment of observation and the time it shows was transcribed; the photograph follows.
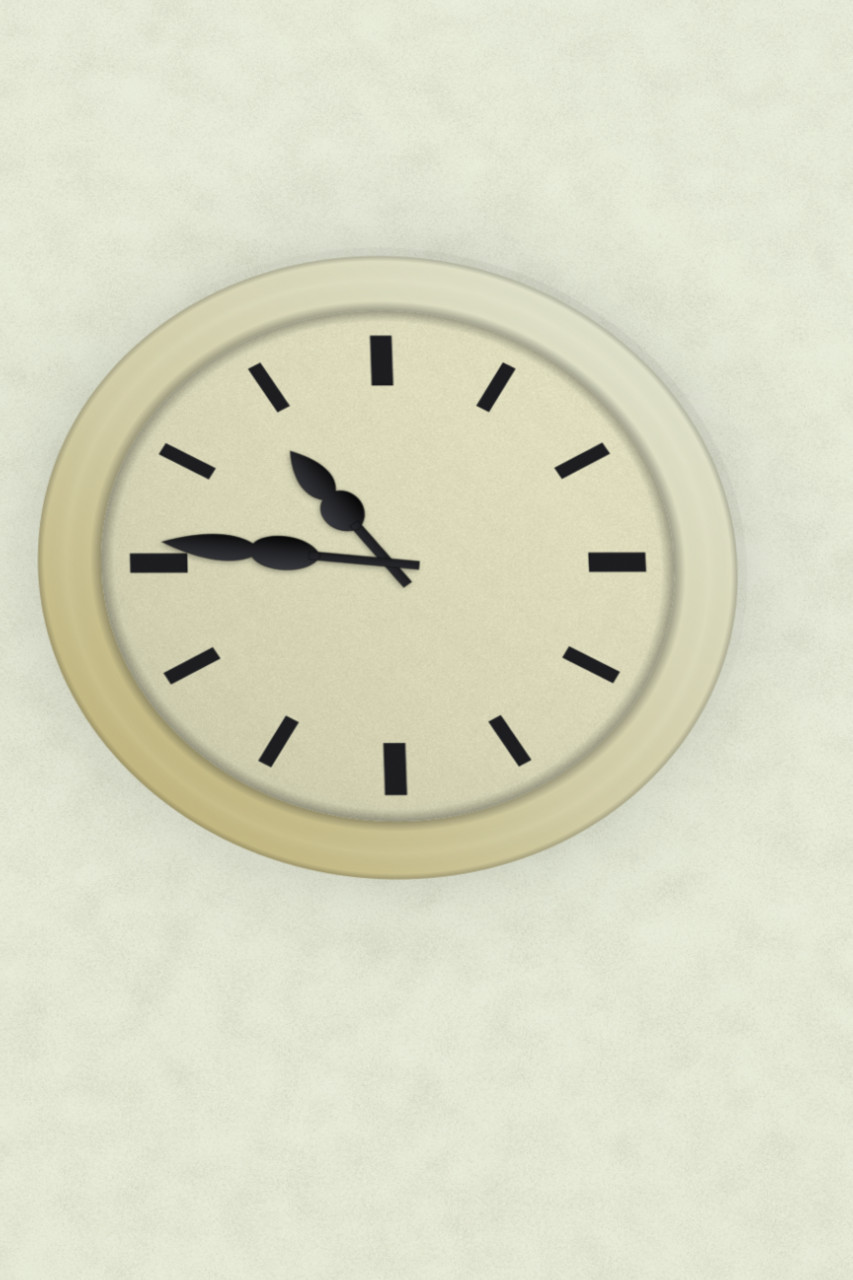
10:46
